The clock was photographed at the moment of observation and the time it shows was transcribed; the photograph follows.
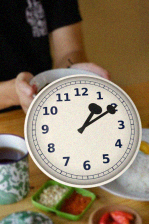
1:10
